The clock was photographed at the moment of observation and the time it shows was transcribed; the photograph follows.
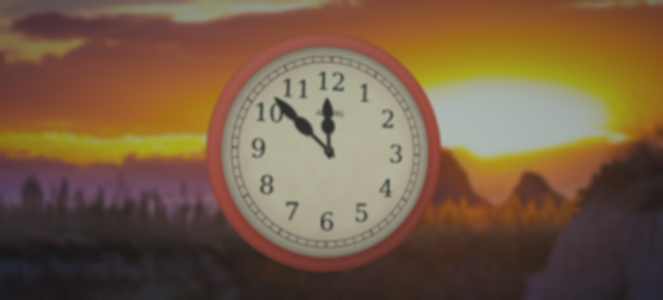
11:52
